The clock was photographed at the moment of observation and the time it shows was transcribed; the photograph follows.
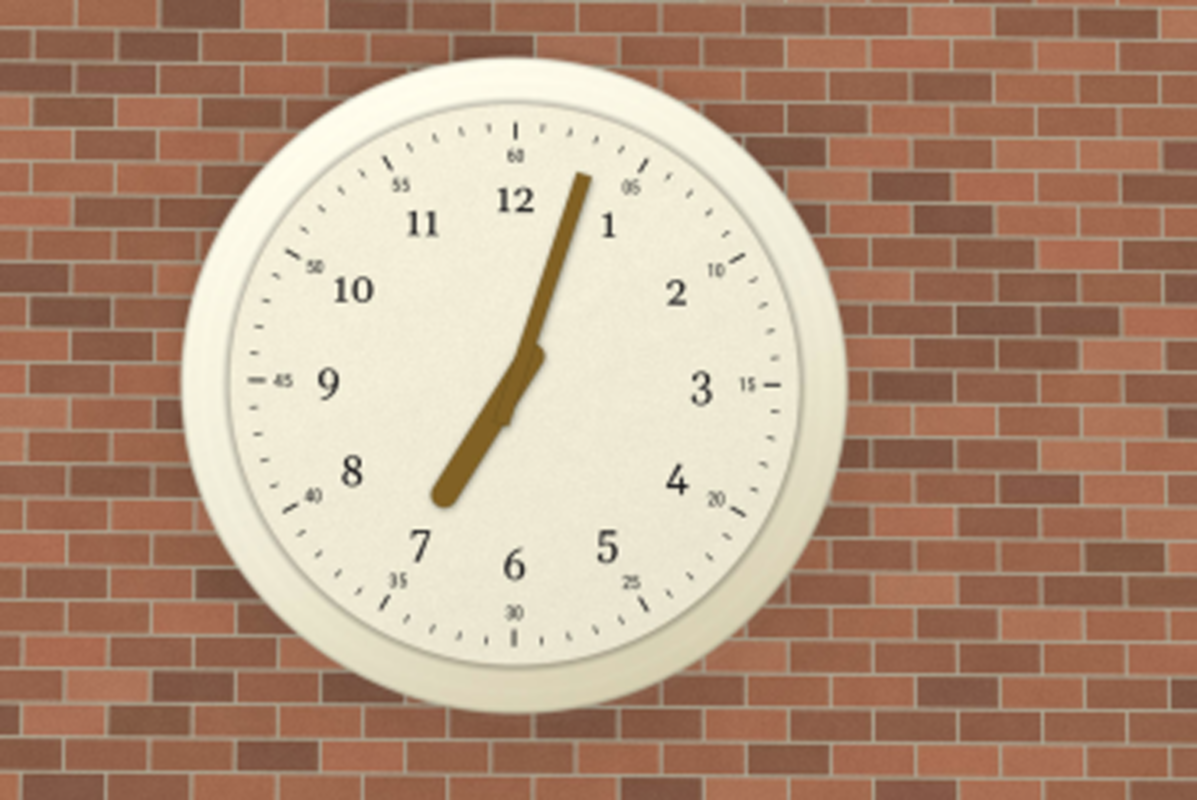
7:03
